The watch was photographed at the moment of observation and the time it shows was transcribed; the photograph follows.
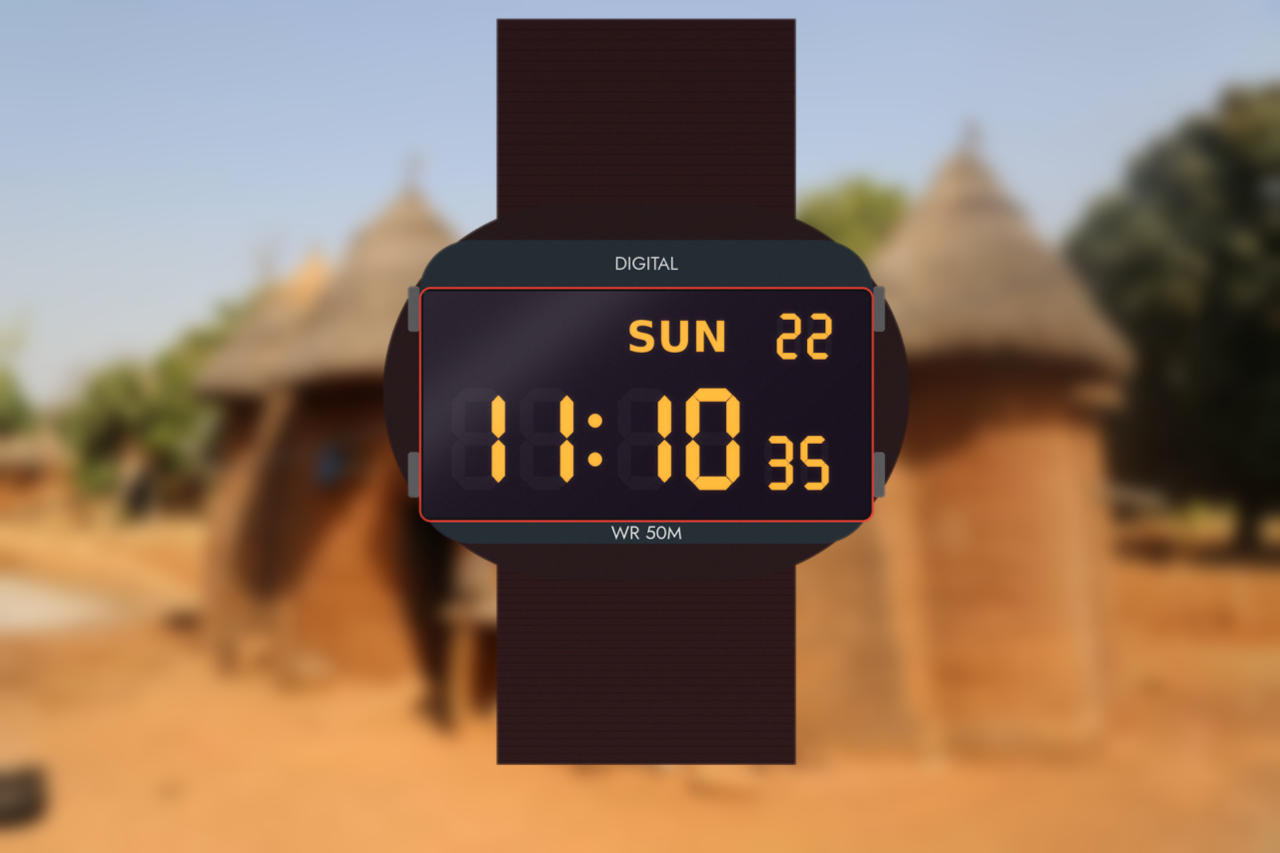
11:10:35
